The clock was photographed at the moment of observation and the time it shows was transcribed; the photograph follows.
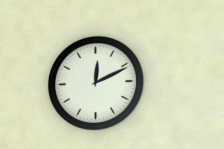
12:11
